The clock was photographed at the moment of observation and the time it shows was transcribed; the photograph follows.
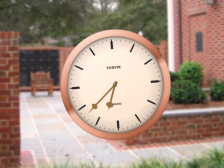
6:38
